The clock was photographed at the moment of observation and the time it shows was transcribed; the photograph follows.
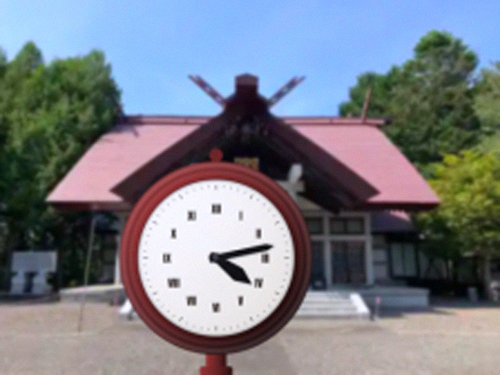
4:13
